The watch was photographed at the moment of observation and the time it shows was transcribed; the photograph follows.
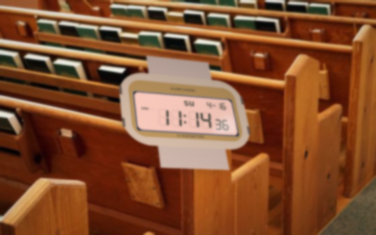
11:14:36
